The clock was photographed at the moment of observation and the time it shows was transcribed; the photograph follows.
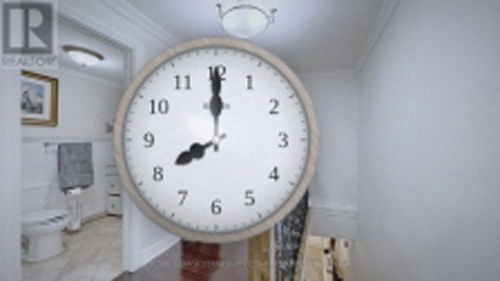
8:00
